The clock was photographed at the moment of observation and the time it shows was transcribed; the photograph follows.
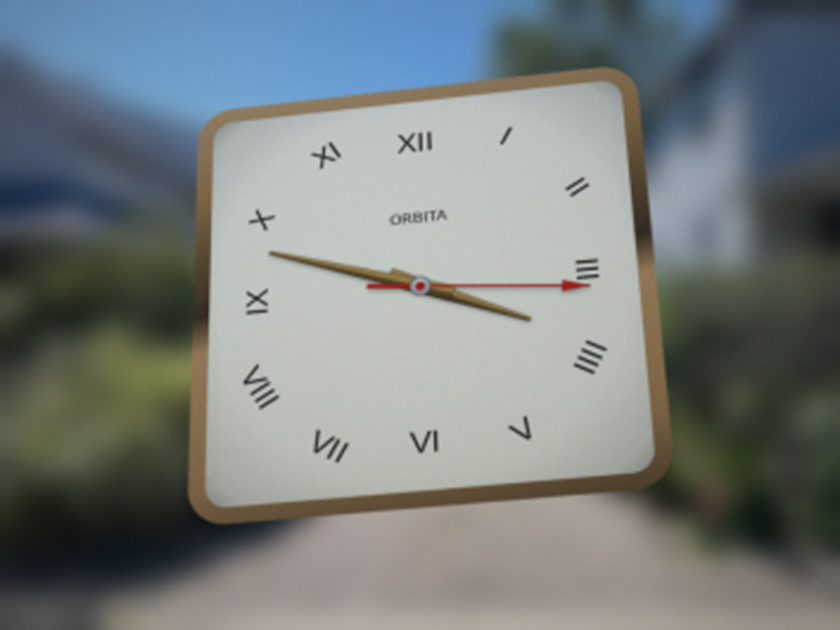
3:48:16
